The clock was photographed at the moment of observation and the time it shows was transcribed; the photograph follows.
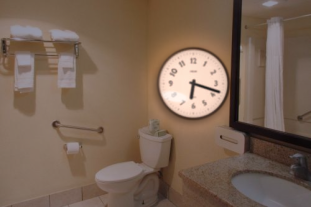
6:18
